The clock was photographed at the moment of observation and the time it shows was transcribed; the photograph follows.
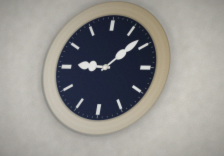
9:08
